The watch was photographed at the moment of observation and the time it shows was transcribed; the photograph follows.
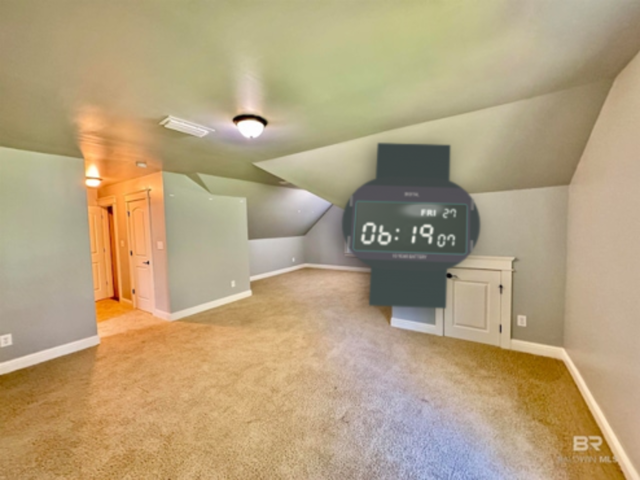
6:19:07
